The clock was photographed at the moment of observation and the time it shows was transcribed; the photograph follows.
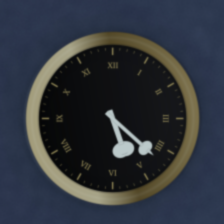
5:22
